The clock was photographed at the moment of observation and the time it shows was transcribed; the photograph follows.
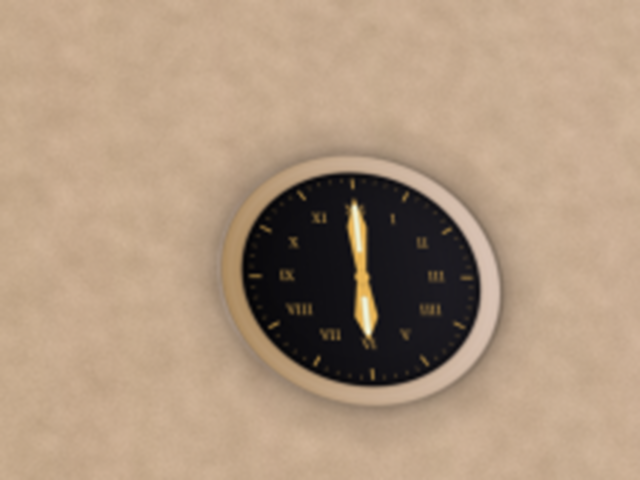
6:00
